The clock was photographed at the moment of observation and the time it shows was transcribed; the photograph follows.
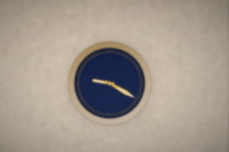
9:20
